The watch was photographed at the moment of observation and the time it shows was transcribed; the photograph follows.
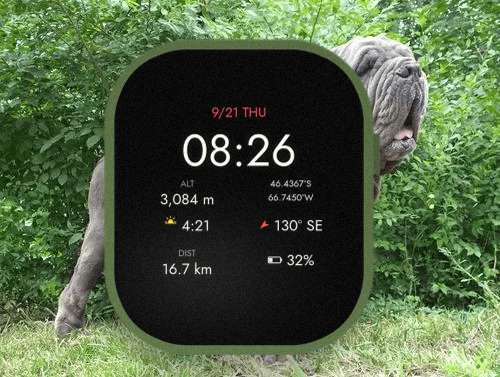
8:26
